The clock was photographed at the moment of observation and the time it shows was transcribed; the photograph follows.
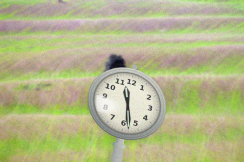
11:28
